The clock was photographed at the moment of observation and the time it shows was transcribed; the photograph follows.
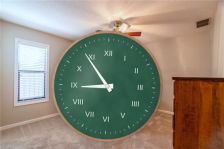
8:54
